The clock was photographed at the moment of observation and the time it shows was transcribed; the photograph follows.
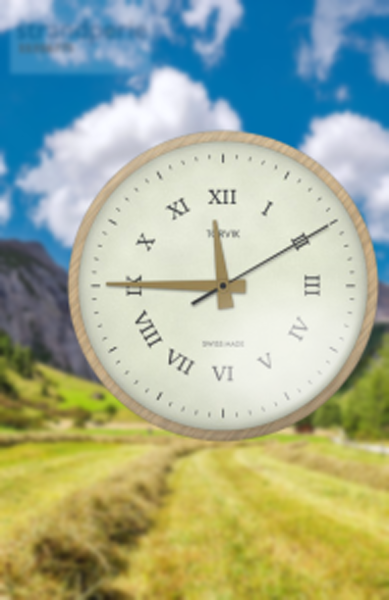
11:45:10
